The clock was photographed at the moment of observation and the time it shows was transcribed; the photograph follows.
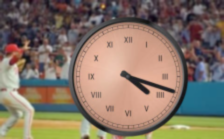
4:18
